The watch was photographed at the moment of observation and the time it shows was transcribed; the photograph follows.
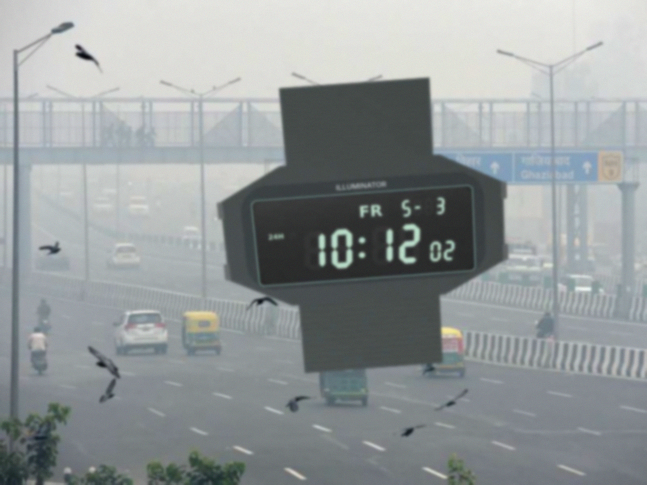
10:12:02
